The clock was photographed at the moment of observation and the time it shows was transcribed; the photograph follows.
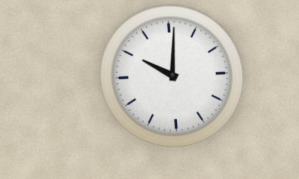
10:01
